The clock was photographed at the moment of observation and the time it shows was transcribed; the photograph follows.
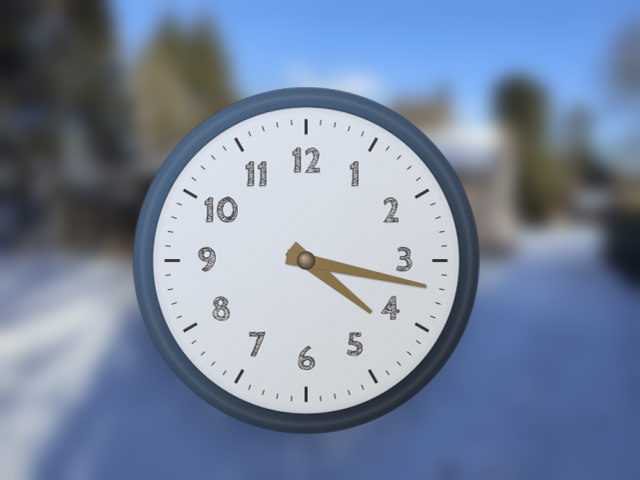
4:17
